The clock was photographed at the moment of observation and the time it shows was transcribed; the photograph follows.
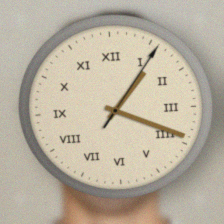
1:19:06
